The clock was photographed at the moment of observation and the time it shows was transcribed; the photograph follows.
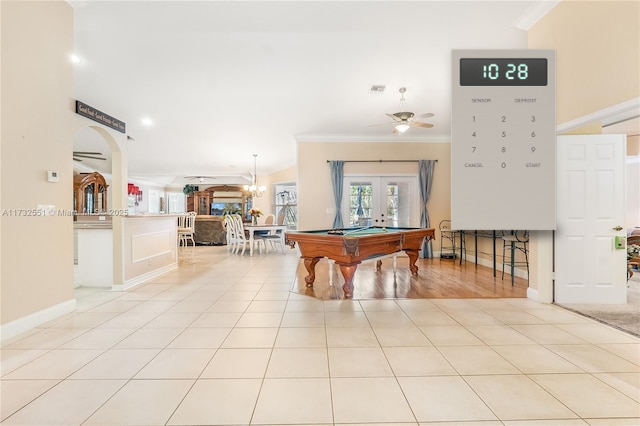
10:28
